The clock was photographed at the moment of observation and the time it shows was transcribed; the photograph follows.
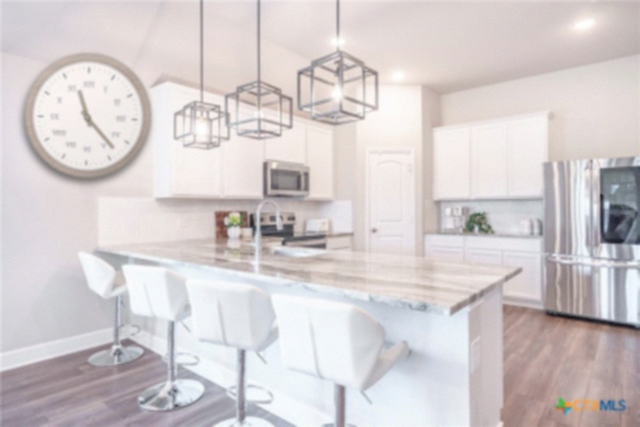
11:23
